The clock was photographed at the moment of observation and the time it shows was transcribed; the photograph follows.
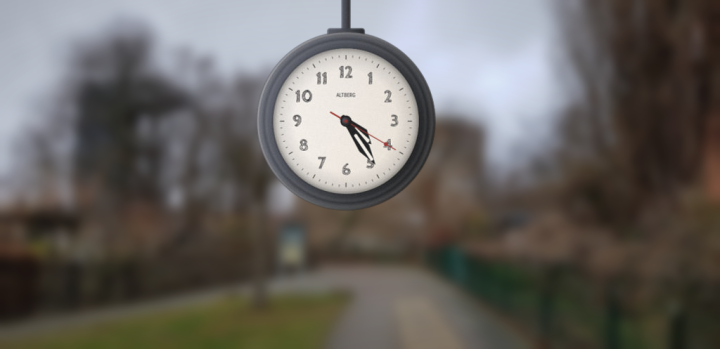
4:24:20
